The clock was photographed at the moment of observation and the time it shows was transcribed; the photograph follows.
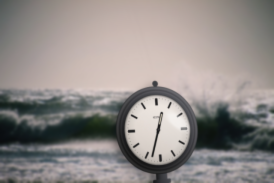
12:33
